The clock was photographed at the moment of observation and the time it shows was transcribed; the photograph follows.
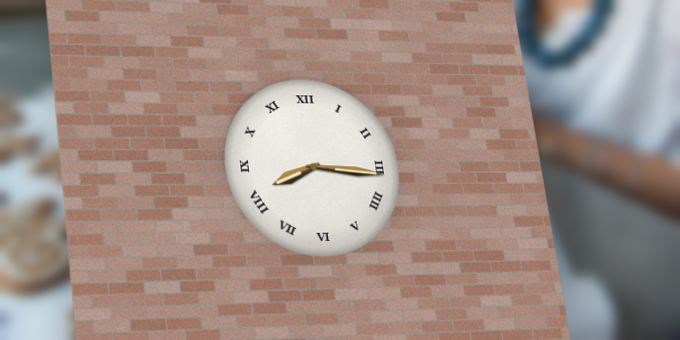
8:16
